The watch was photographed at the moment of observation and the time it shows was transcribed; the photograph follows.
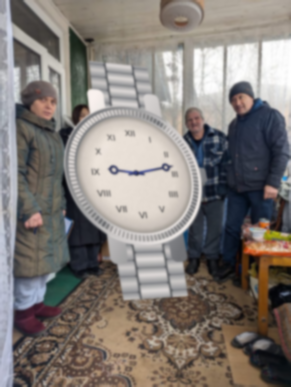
9:13
